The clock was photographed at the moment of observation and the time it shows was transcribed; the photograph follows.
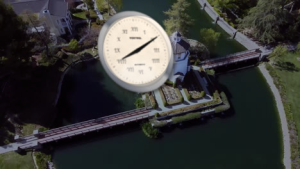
8:10
